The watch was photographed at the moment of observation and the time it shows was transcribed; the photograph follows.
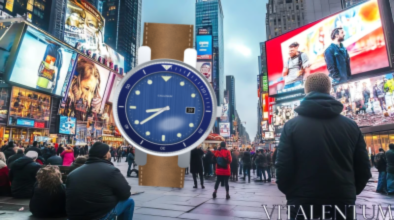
8:39
